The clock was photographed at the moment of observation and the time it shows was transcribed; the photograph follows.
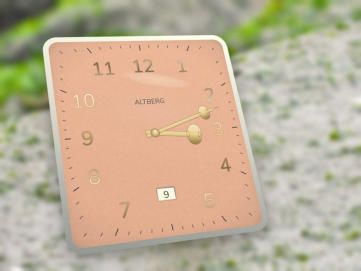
3:12
